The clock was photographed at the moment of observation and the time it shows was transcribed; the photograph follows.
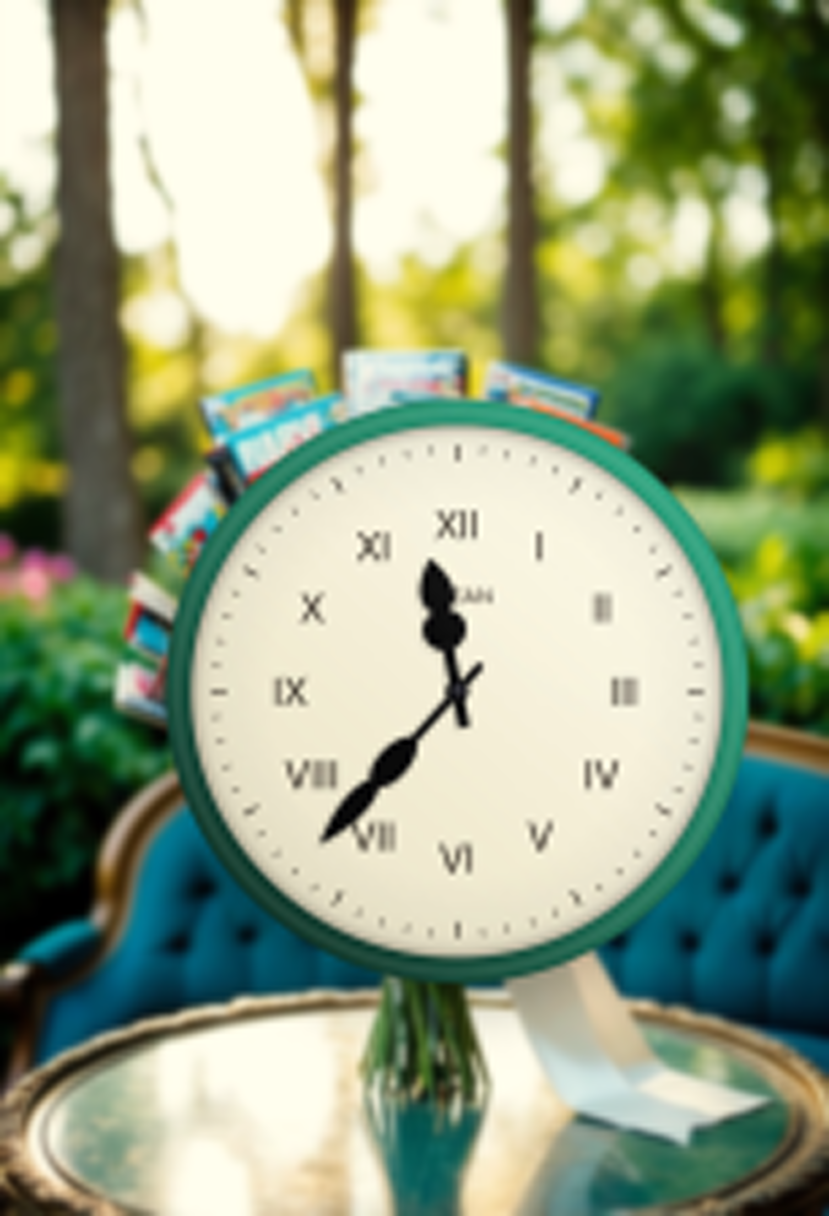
11:37
